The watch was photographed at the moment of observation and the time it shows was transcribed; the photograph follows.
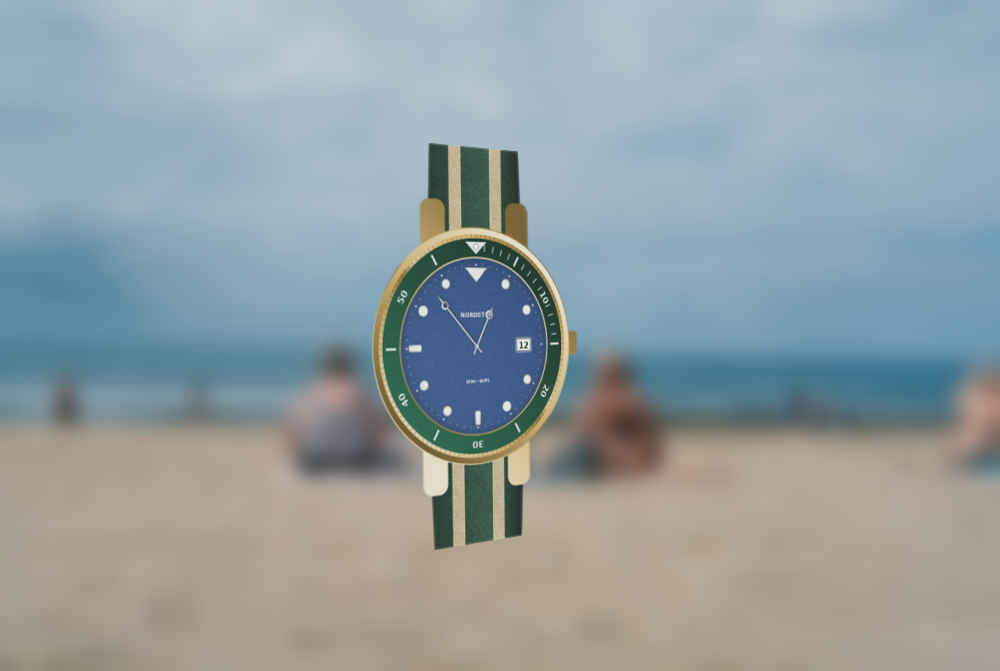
12:53
